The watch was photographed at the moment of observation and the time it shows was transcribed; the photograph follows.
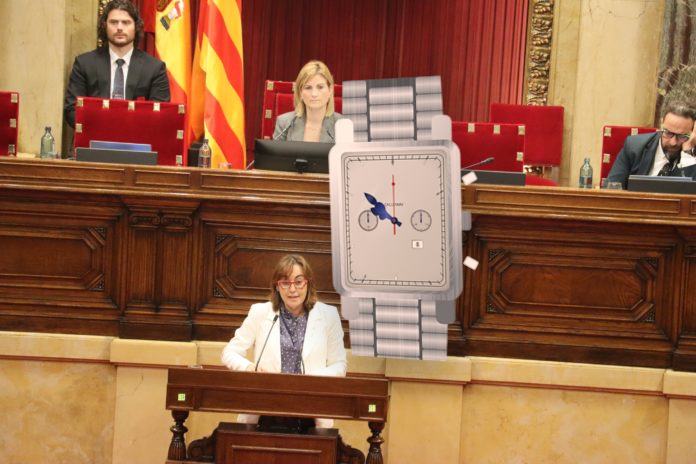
9:52
